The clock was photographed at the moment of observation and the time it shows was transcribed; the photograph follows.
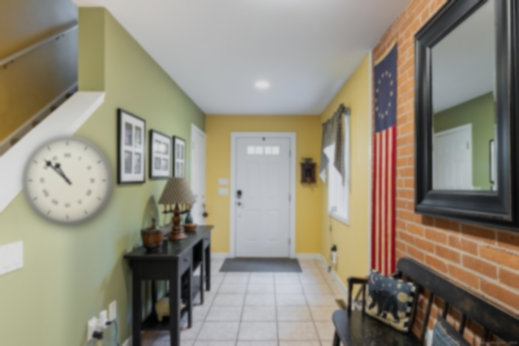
10:52
